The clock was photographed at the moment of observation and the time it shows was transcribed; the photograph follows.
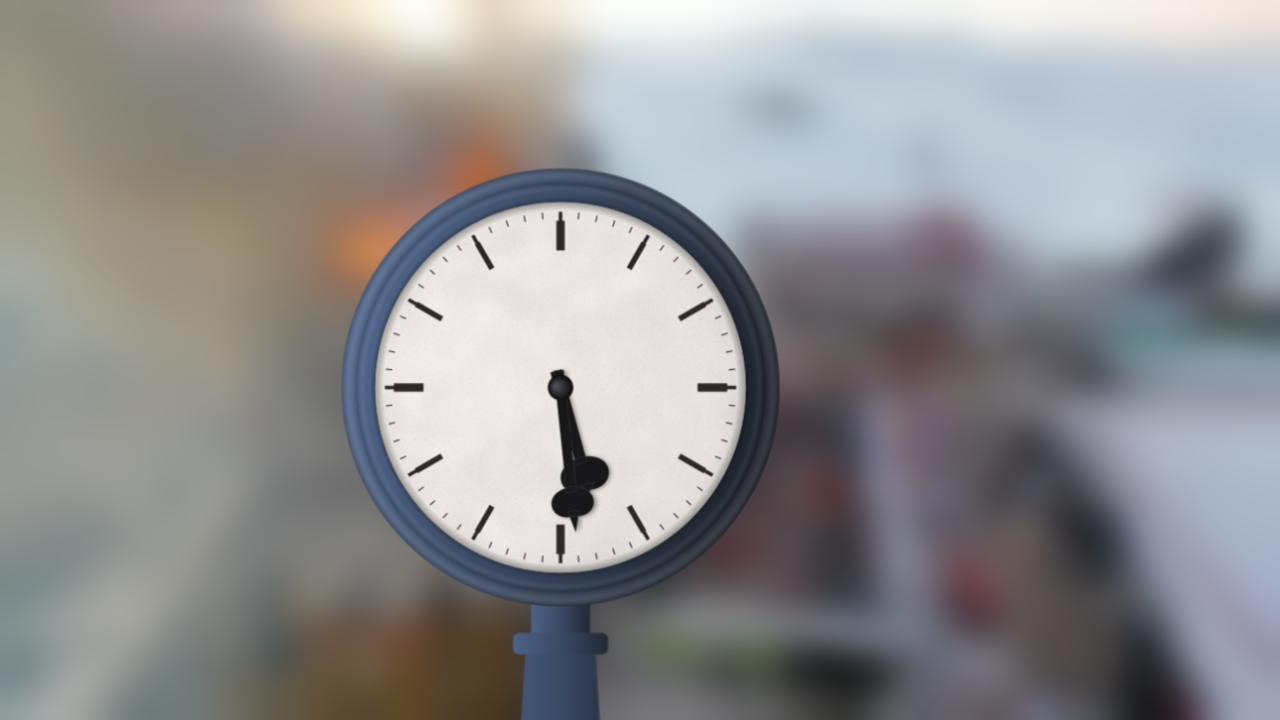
5:29
